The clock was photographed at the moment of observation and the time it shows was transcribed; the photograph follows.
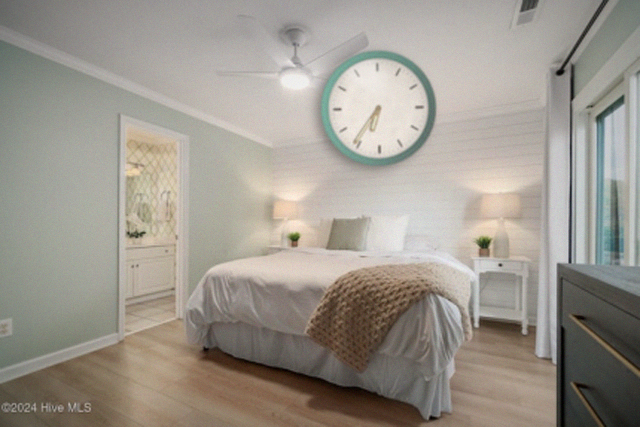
6:36
